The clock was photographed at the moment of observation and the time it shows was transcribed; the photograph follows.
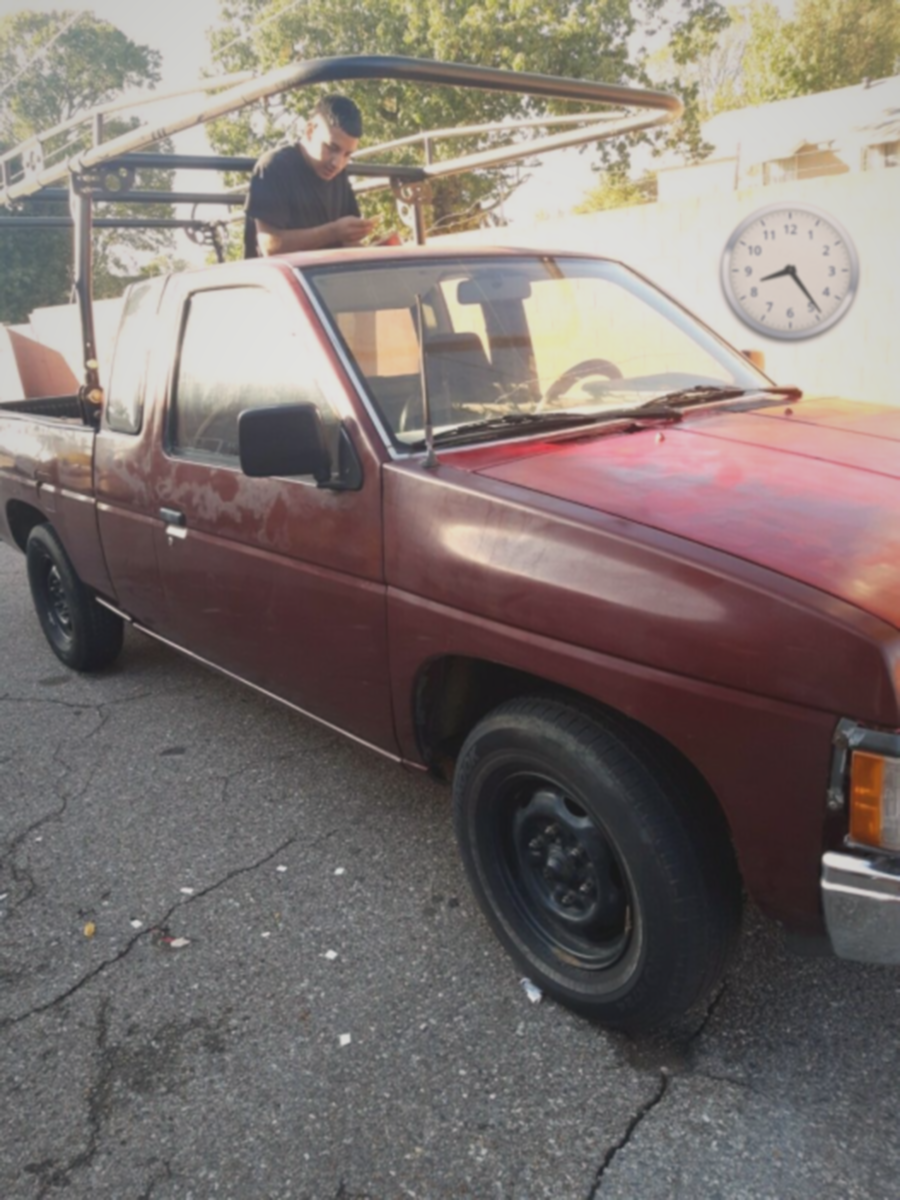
8:24
